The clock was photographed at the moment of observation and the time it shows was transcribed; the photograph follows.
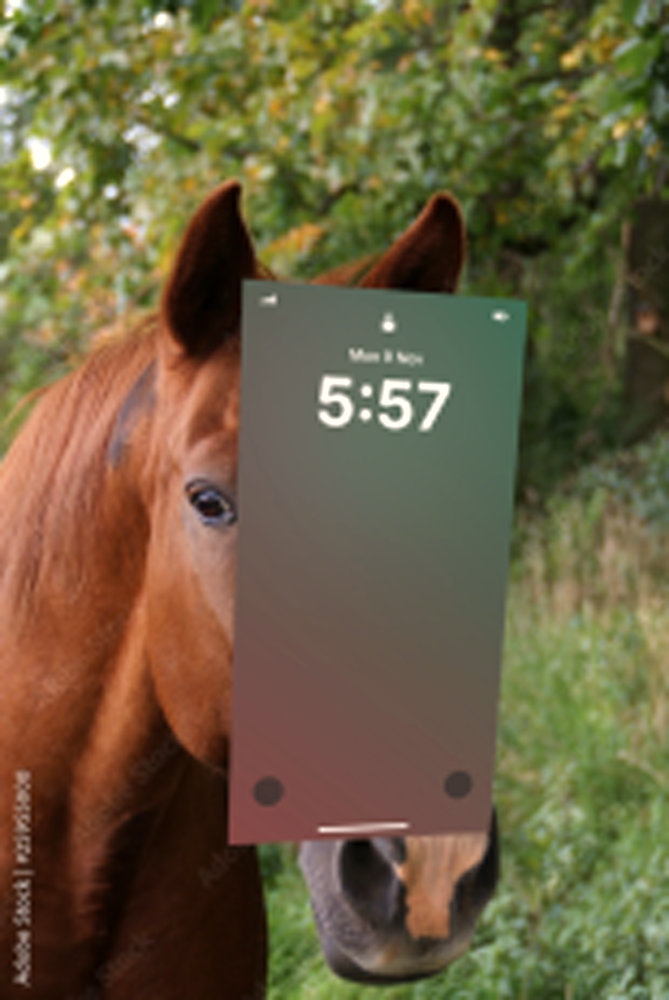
5:57
